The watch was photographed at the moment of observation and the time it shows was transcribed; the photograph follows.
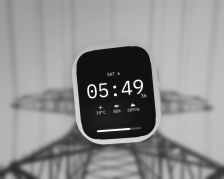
5:49
